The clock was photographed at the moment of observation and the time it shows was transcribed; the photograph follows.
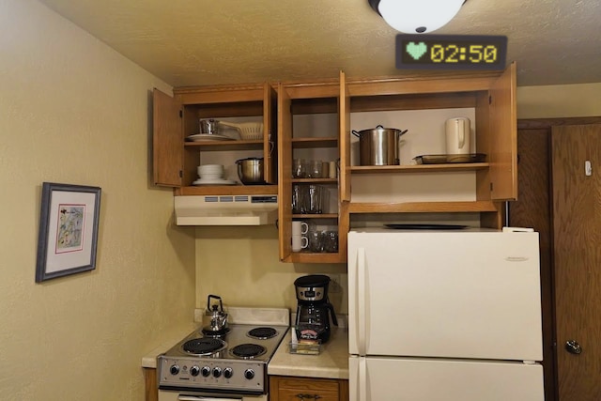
2:50
